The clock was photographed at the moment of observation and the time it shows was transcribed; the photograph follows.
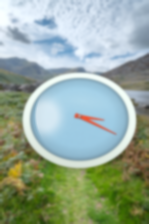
3:20
